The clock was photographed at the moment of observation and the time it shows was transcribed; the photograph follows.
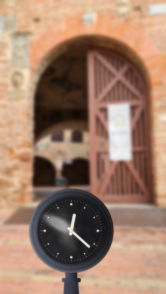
12:22
